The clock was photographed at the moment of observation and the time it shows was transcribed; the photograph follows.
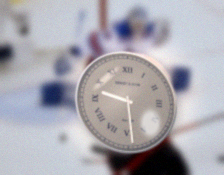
9:29
